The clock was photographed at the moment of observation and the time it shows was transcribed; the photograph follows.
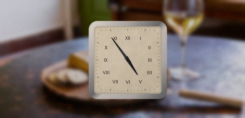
4:54
